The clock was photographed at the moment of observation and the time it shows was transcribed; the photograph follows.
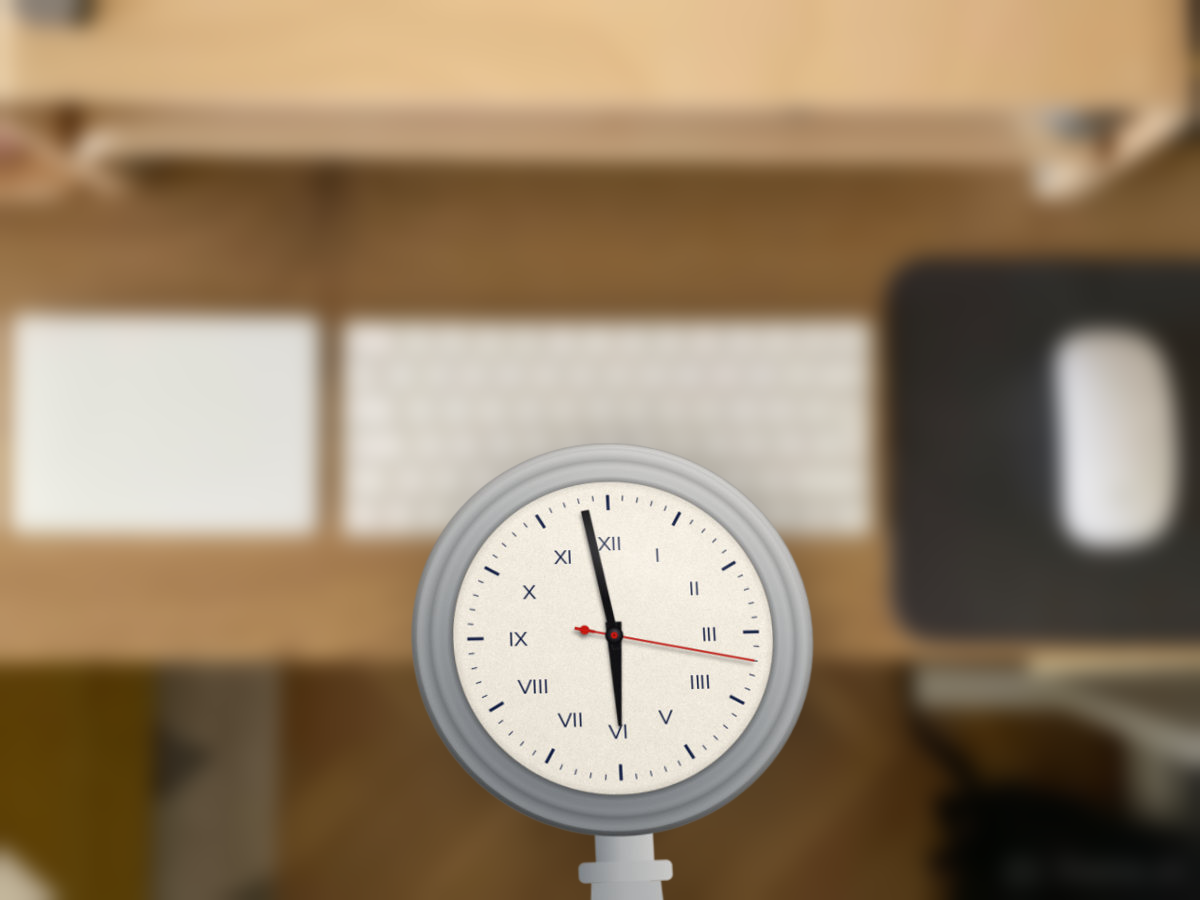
5:58:17
